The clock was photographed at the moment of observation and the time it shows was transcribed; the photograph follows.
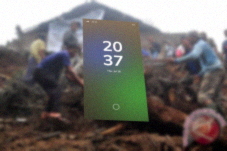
20:37
